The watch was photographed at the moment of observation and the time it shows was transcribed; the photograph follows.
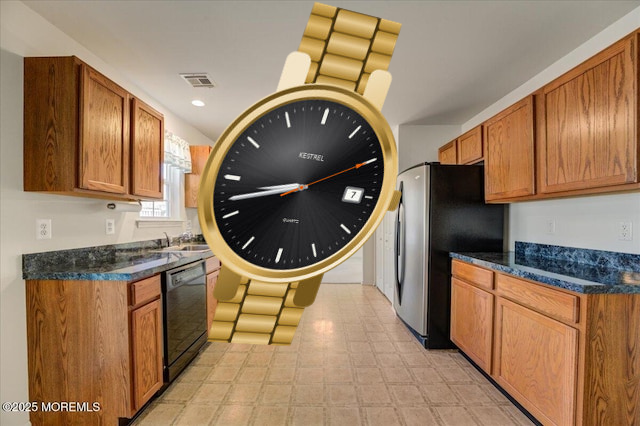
8:42:10
